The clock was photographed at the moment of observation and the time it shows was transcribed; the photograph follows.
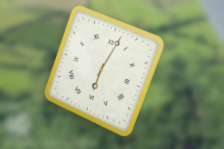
6:02
